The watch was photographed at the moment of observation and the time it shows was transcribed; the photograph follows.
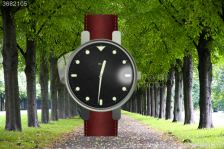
12:31
